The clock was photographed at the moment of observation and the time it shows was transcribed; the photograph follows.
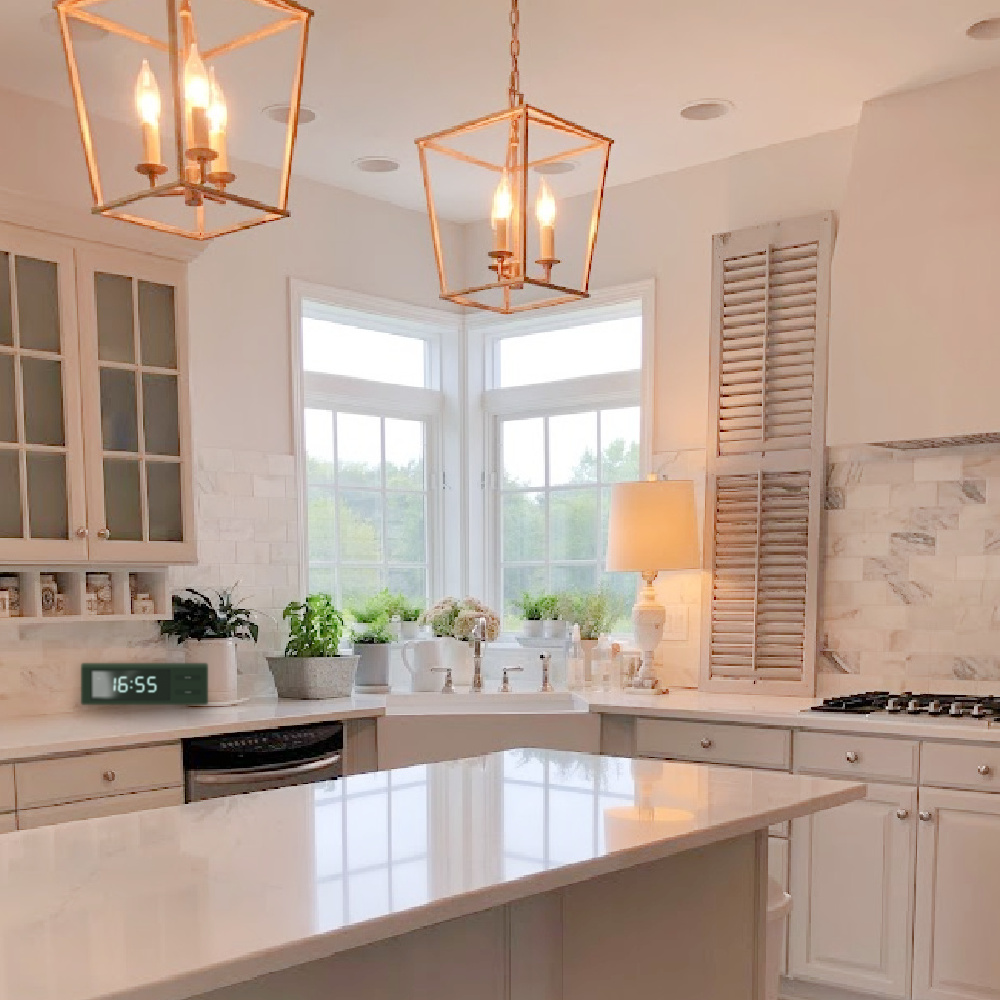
16:55
